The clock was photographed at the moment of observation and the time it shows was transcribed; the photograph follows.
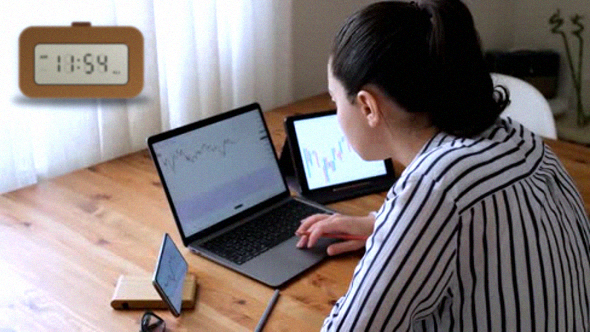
11:54
